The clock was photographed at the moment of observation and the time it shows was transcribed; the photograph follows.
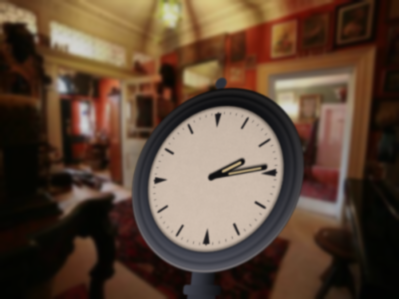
2:14
